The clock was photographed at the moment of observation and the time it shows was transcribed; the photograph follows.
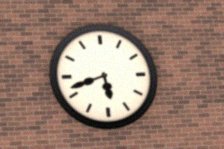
5:42
